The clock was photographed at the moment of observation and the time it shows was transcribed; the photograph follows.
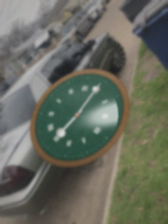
7:04
